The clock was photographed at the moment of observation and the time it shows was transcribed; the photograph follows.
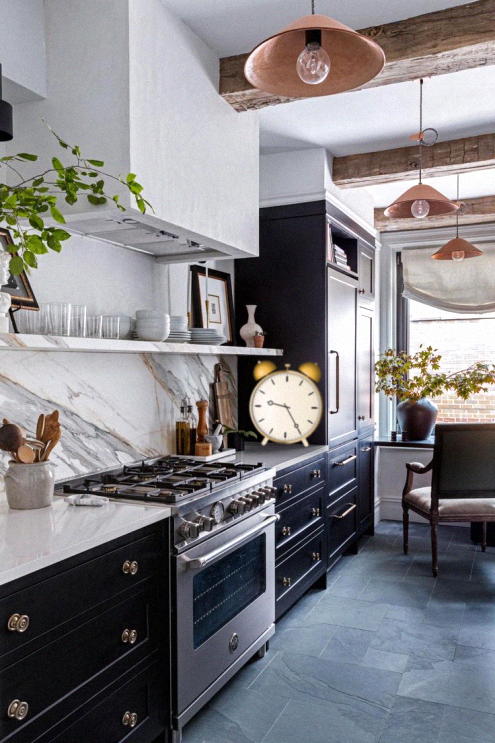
9:25
